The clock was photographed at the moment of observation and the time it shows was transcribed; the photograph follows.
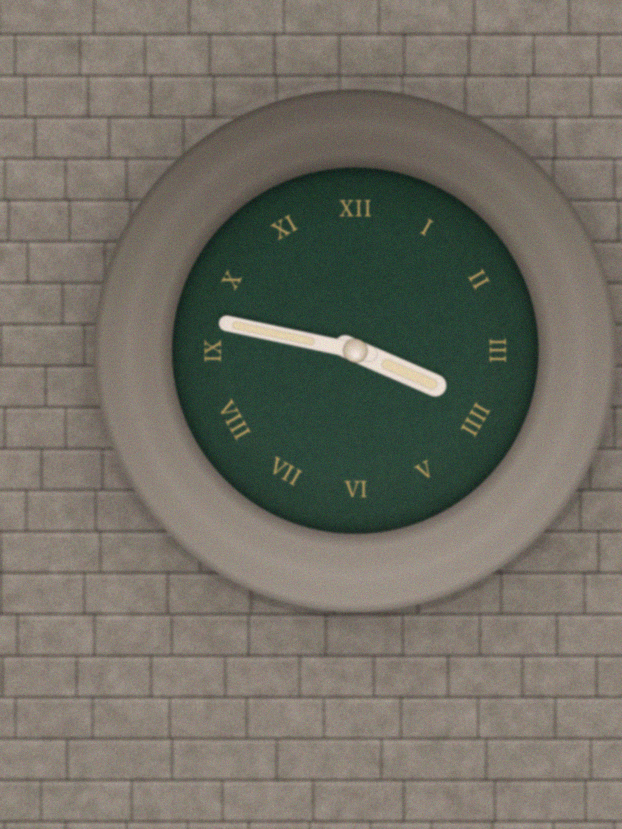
3:47
